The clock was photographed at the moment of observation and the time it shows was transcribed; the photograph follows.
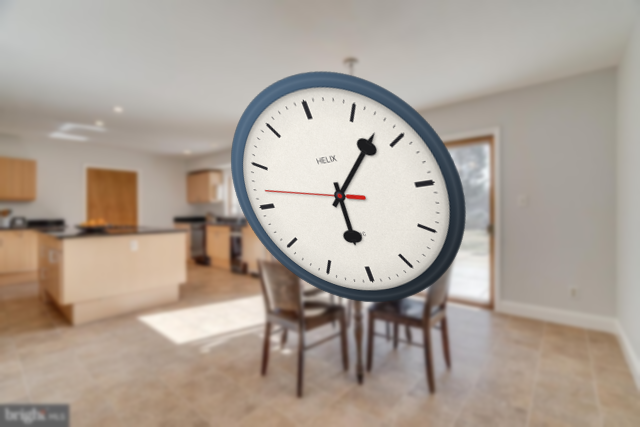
6:07:47
